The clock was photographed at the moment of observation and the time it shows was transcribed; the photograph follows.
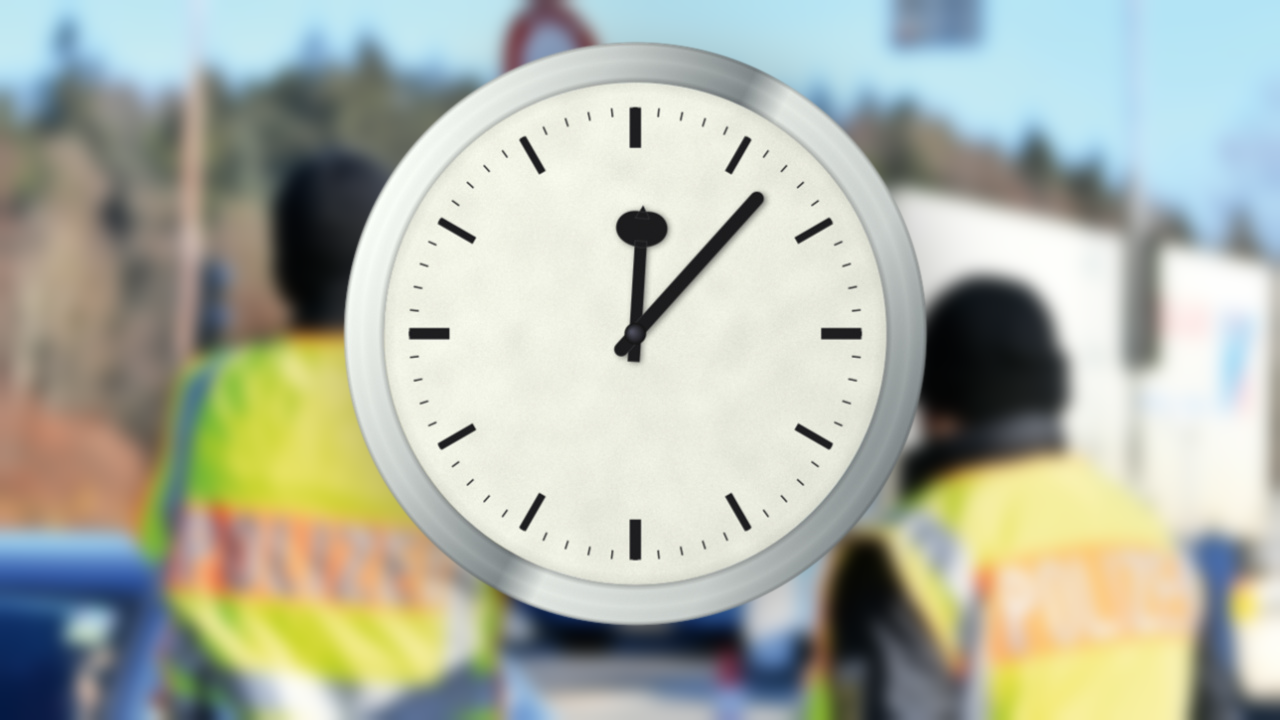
12:07
